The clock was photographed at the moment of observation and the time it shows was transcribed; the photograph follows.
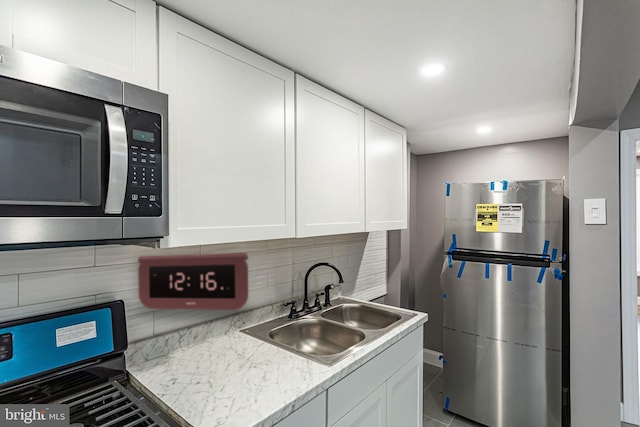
12:16
